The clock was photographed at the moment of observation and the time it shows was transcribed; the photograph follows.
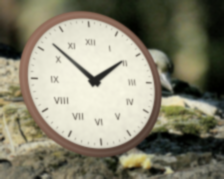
1:52
